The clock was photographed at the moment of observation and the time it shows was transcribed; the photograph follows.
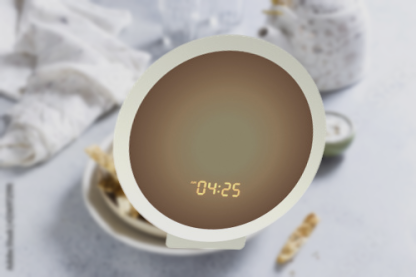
4:25
